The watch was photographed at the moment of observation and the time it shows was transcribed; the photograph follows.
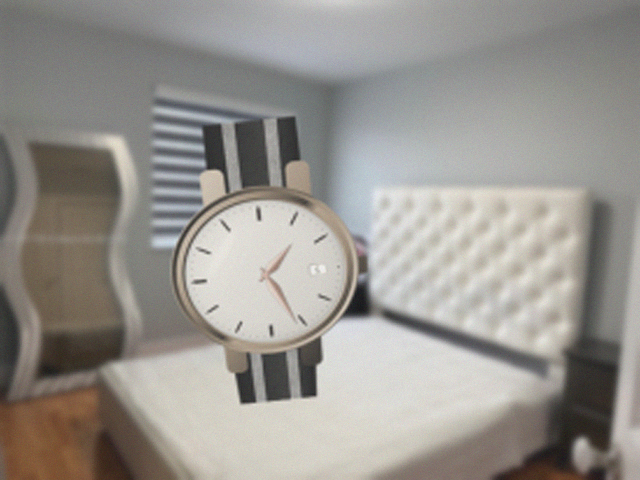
1:26
